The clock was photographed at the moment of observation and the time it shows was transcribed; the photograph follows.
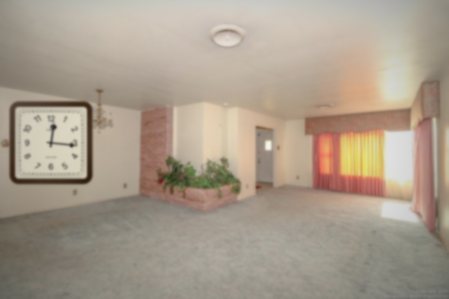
12:16
